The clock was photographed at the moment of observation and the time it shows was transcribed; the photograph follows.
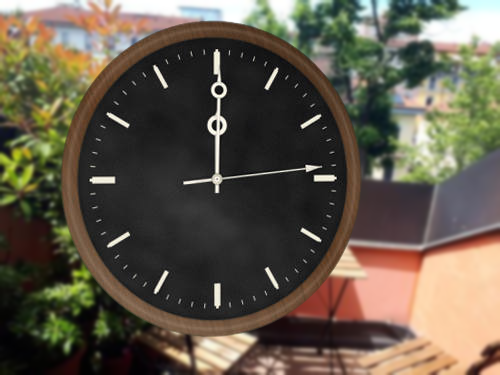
12:00:14
